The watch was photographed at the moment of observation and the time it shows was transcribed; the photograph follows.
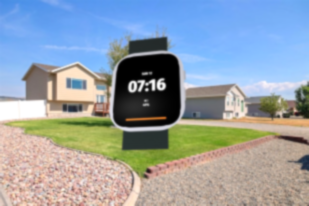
7:16
